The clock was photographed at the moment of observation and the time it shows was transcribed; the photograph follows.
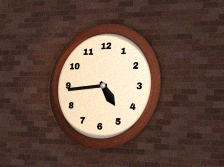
4:44
